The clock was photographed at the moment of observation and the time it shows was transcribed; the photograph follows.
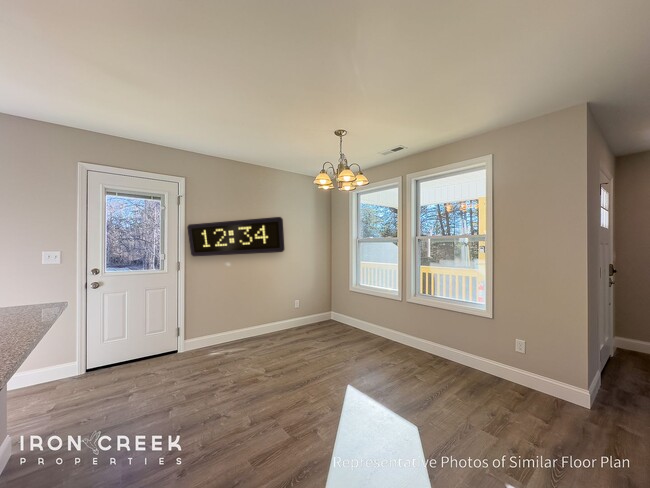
12:34
